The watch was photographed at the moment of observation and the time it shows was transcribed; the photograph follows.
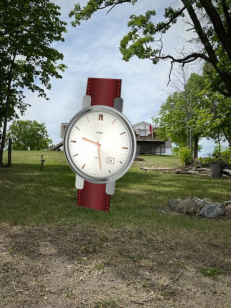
9:28
